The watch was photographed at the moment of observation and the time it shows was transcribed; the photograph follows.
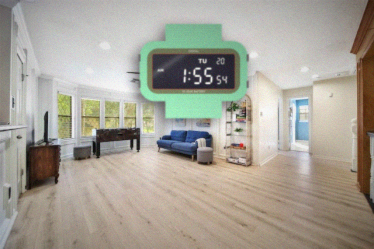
1:55
